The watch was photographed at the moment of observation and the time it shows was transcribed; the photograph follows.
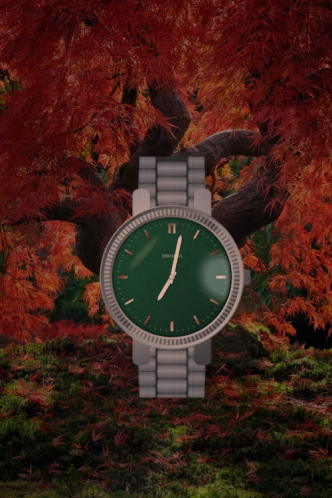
7:02
